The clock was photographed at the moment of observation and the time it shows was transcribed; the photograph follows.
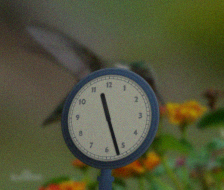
11:27
